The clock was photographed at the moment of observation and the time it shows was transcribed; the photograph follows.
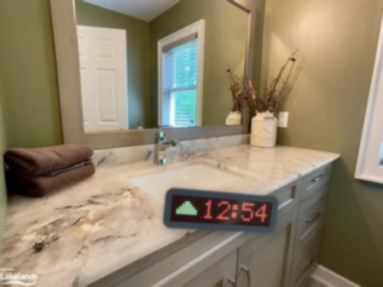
12:54
